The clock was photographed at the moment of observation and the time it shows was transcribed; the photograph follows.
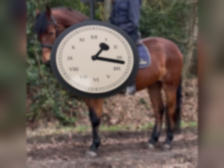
1:17
